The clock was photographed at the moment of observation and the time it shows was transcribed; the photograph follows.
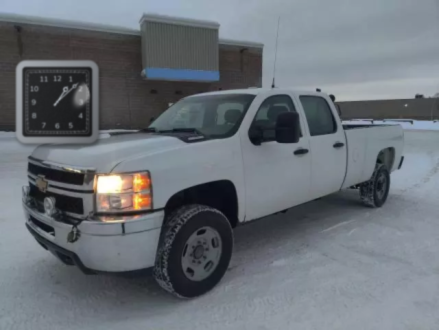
1:08
